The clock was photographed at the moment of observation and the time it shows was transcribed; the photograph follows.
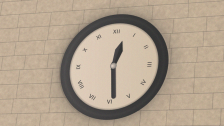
12:29
